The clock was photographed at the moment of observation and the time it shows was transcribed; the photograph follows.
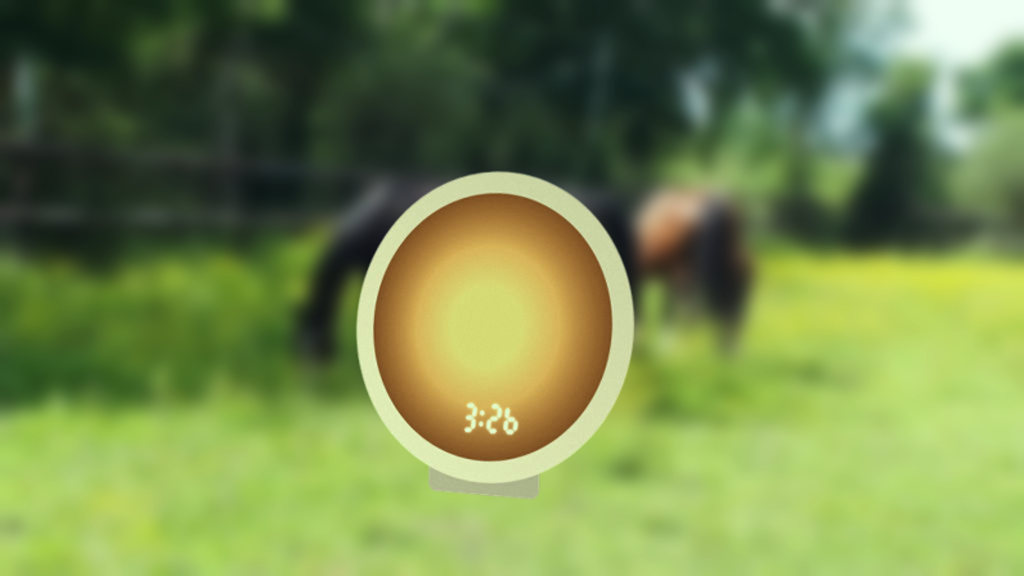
3:26
